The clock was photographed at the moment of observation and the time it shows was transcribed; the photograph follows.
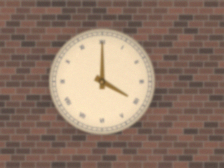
4:00
